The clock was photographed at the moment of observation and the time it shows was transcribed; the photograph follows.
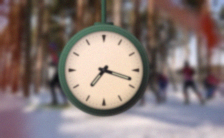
7:18
